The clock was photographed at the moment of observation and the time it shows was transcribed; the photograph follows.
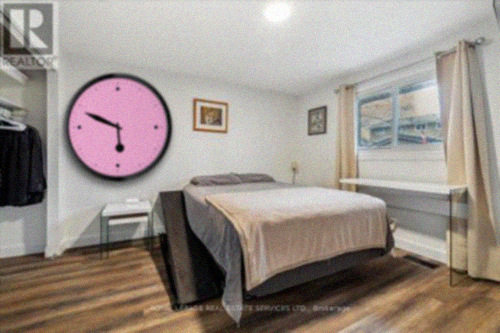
5:49
